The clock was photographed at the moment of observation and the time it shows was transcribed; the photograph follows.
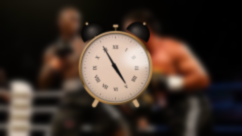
4:55
